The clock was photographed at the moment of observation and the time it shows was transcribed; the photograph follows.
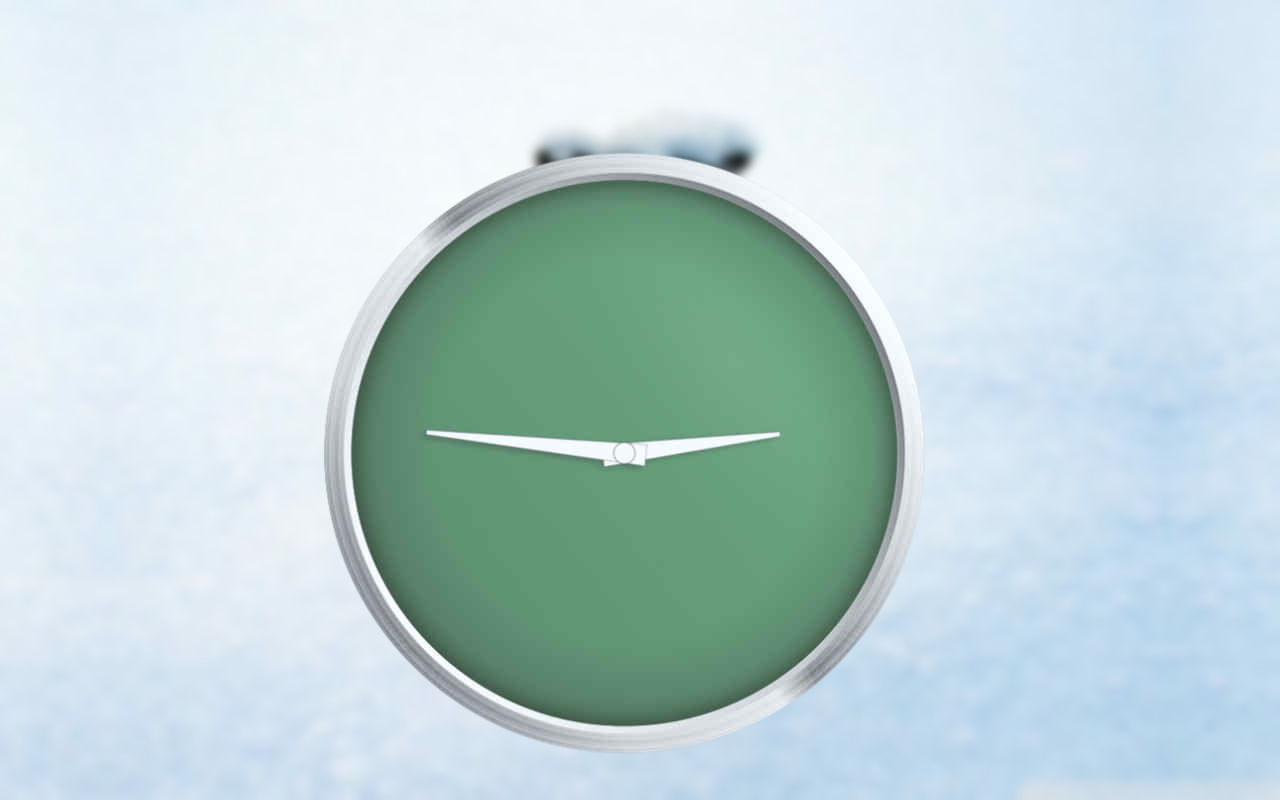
2:46
